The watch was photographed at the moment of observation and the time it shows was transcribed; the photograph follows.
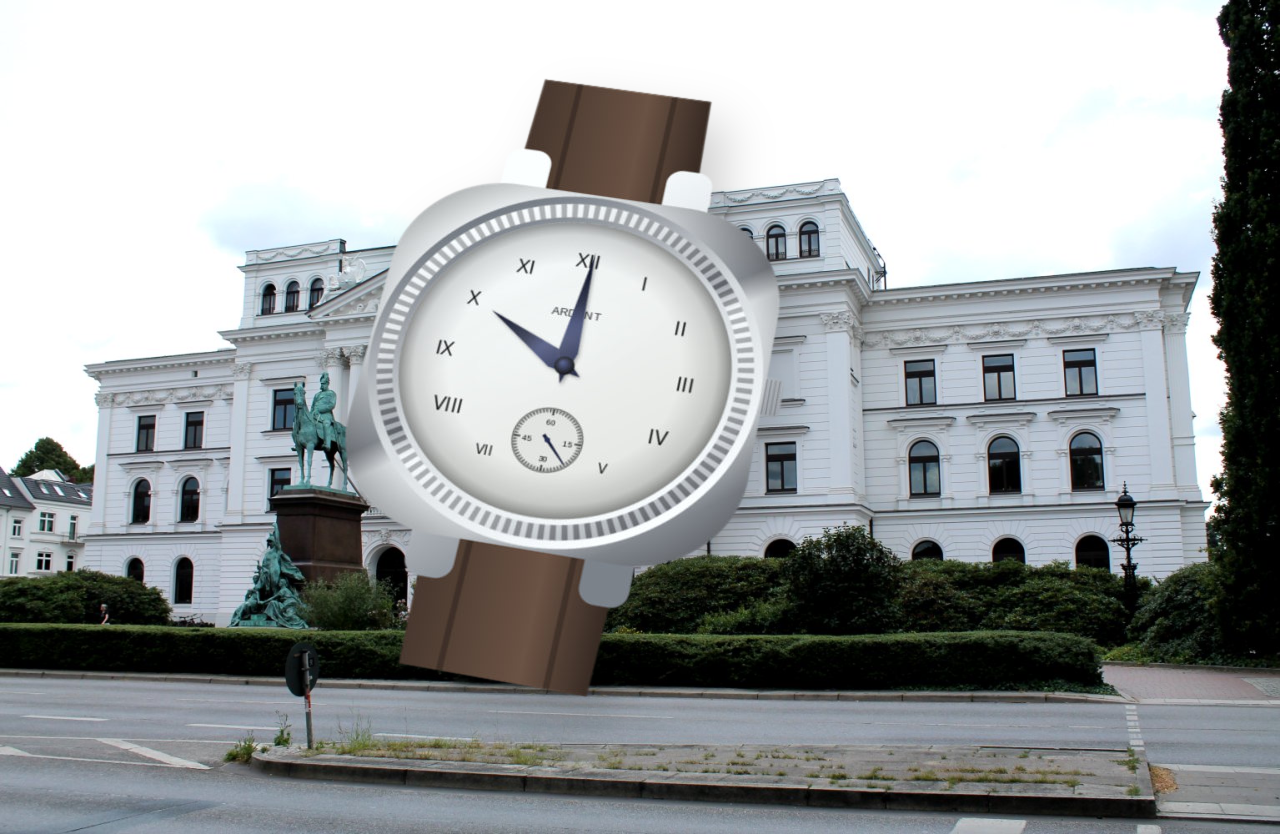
10:00:23
